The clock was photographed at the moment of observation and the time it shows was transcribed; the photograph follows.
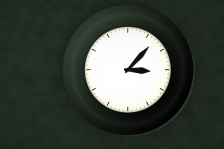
3:07
